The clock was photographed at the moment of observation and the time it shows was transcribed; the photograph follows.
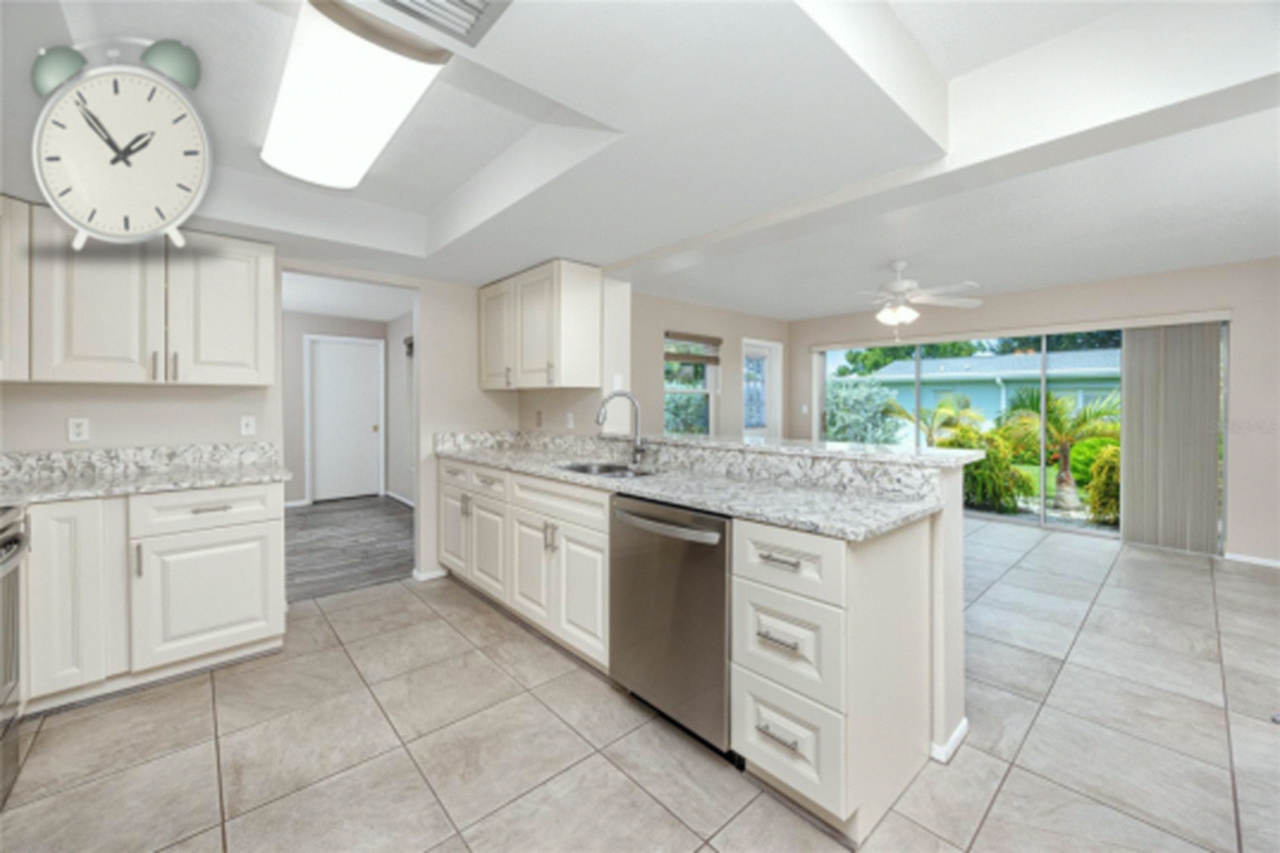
1:54
